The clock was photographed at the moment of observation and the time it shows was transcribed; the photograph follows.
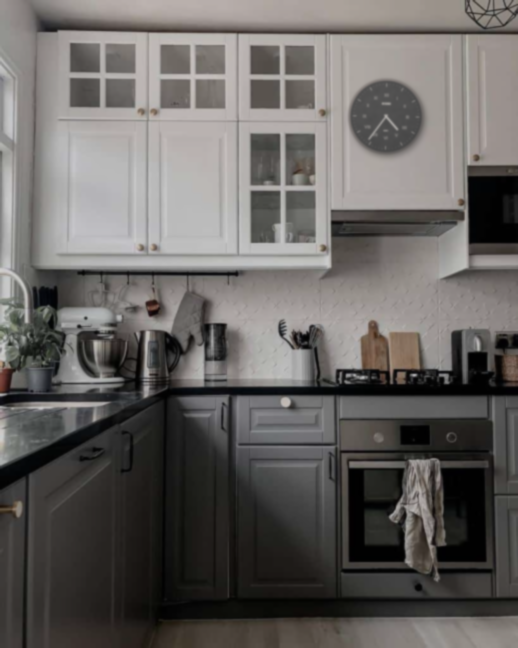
4:36
